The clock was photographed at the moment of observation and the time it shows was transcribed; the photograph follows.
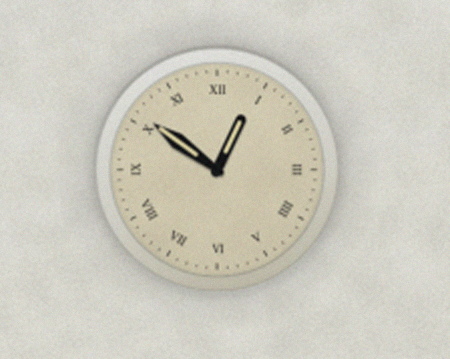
12:51
